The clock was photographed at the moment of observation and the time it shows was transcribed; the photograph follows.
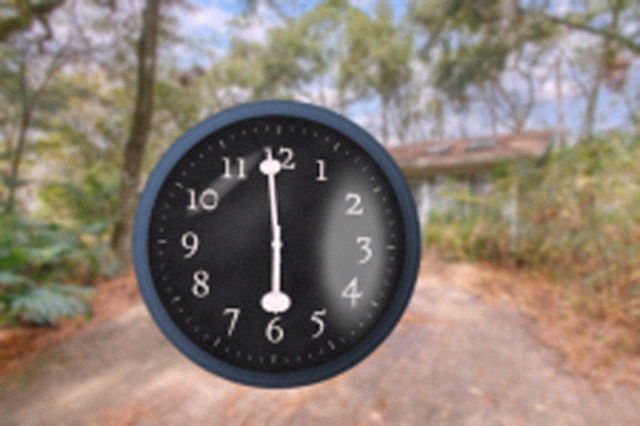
5:59
